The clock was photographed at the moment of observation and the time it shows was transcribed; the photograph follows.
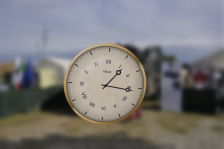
1:16
